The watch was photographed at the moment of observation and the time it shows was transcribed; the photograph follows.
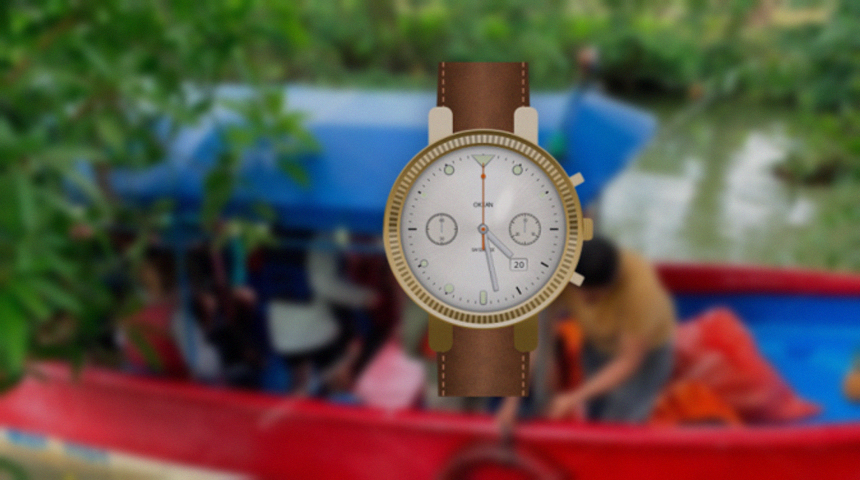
4:28
